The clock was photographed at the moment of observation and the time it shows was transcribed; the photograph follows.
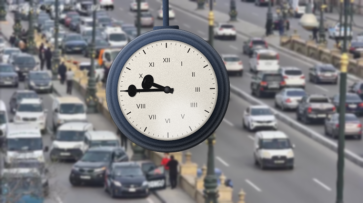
9:45
